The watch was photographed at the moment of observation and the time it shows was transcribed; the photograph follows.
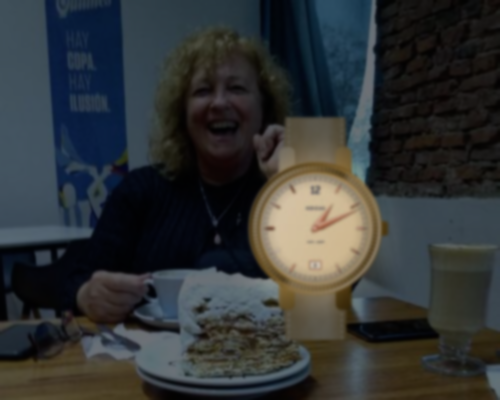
1:11
